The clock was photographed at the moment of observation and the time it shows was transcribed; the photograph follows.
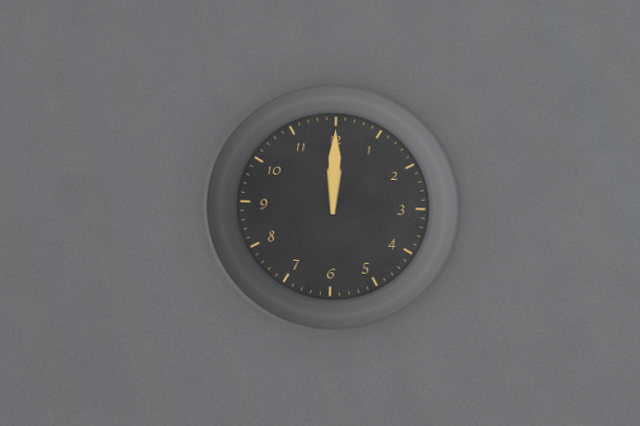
12:00
